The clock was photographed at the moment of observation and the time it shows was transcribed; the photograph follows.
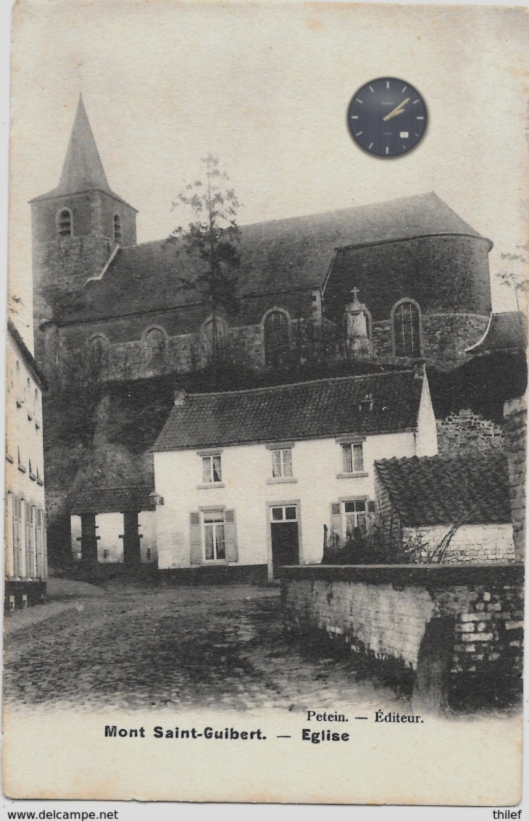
2:08
